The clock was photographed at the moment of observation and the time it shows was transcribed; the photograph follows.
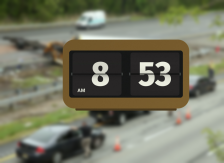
8:53
